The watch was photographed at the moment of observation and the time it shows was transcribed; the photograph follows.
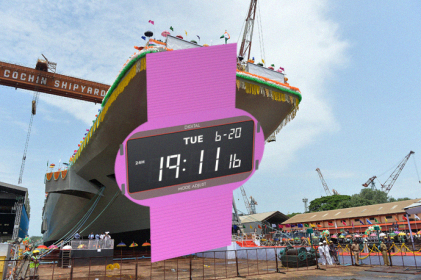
19:11:16
